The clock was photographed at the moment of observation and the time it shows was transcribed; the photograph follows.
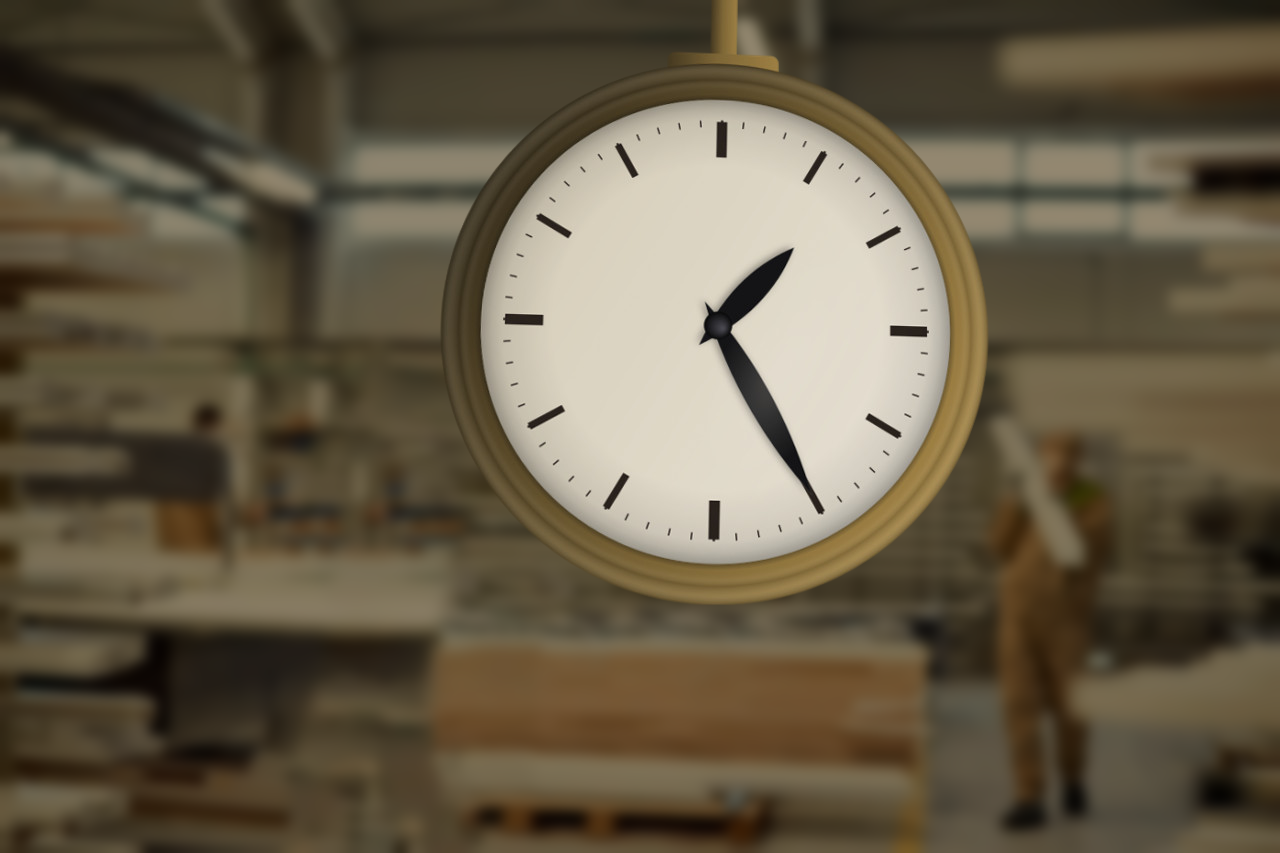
1:25
